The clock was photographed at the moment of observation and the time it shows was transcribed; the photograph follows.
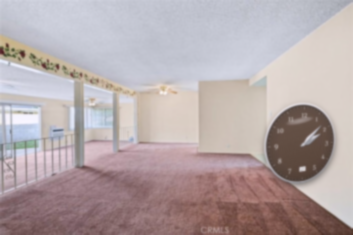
2:08
